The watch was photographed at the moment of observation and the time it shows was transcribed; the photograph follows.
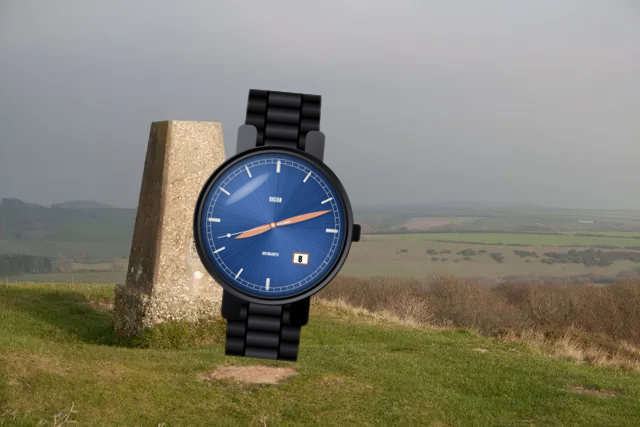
8:11:42
